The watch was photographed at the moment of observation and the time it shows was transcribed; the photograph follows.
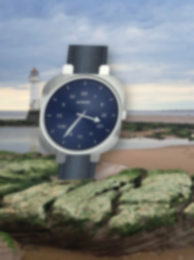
3:36
